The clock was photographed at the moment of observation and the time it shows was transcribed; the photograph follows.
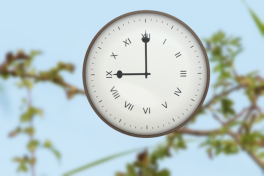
9:00
